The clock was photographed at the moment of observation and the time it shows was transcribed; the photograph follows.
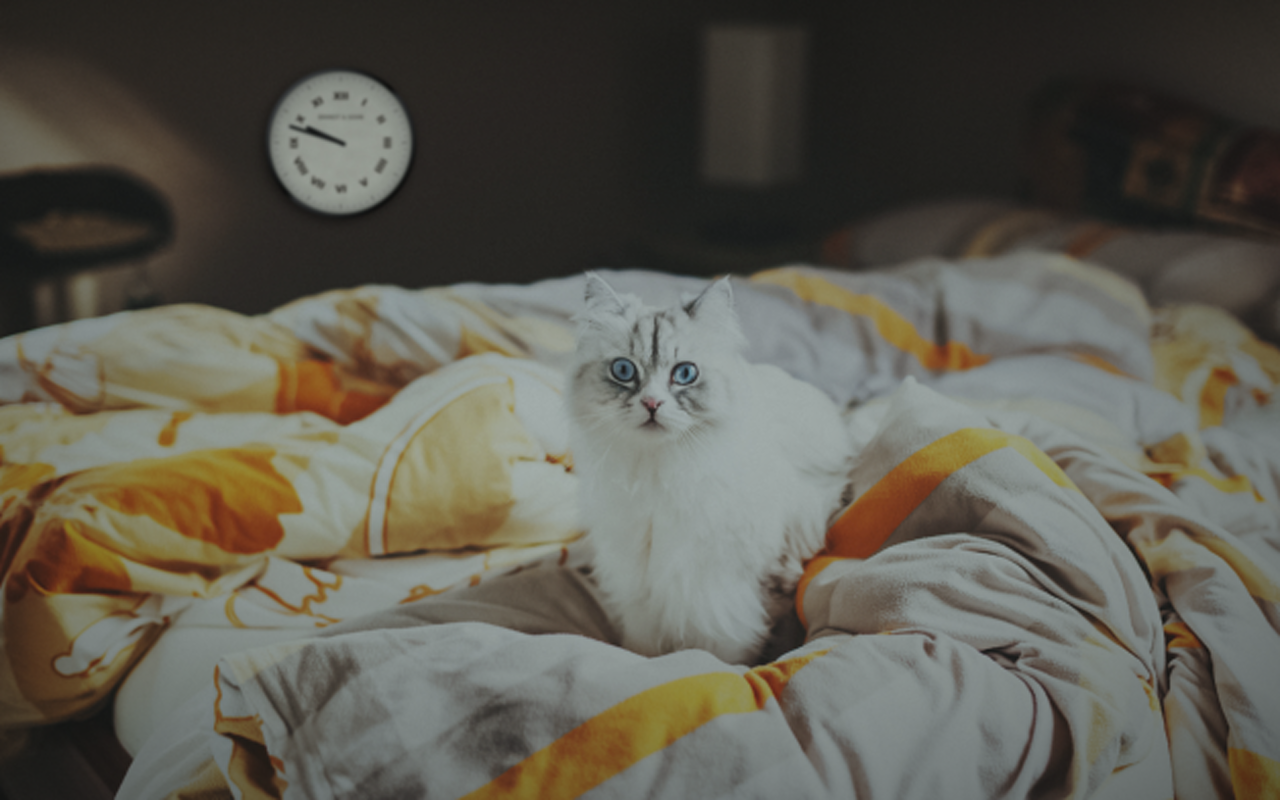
9:48
